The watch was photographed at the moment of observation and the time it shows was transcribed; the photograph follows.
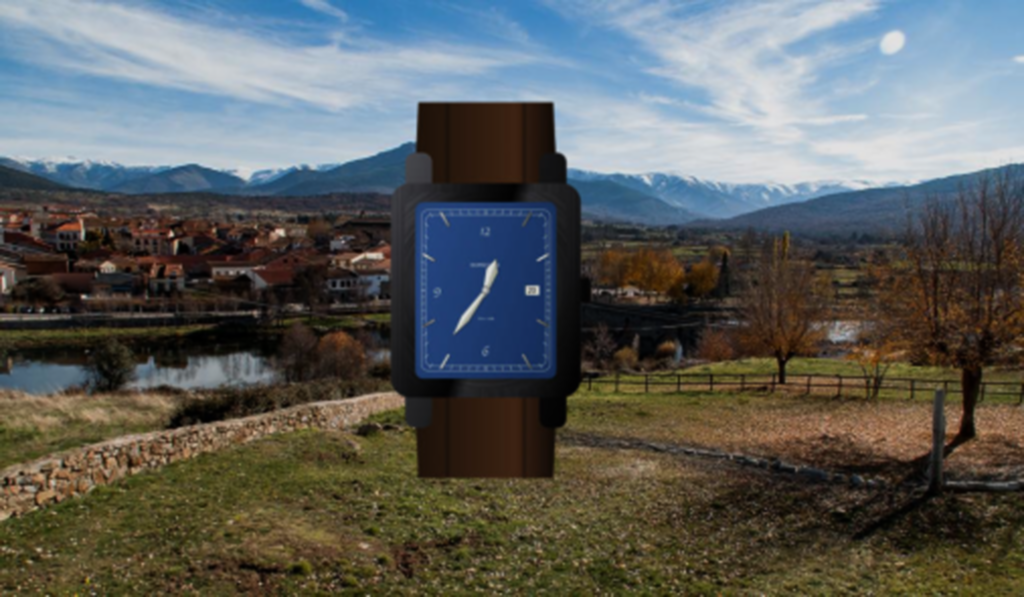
12:36
